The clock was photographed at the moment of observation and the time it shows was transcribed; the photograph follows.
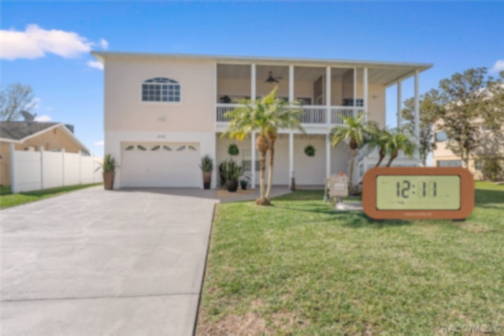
12:11
